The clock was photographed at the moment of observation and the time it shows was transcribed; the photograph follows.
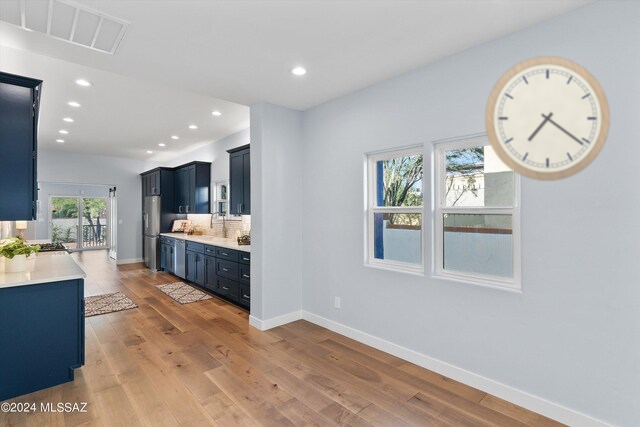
7:21
